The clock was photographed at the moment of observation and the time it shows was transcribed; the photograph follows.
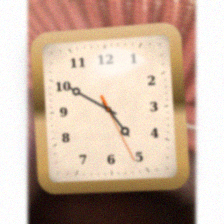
4:50:26
